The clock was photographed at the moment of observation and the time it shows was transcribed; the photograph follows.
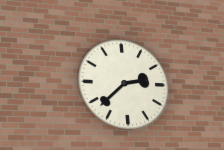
2:38
